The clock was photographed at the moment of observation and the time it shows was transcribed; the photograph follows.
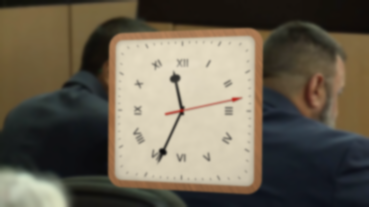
11:34:13
